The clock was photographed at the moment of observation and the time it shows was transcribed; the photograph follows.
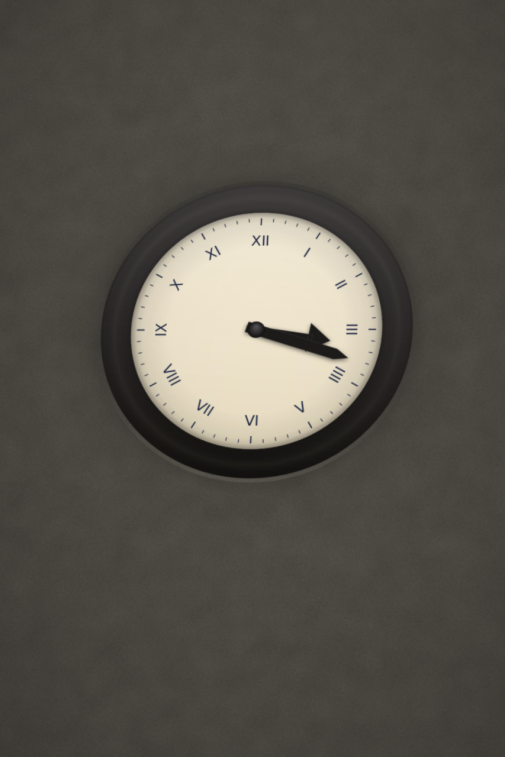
3:18
